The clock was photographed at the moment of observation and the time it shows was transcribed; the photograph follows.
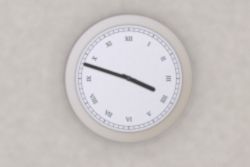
3:48
